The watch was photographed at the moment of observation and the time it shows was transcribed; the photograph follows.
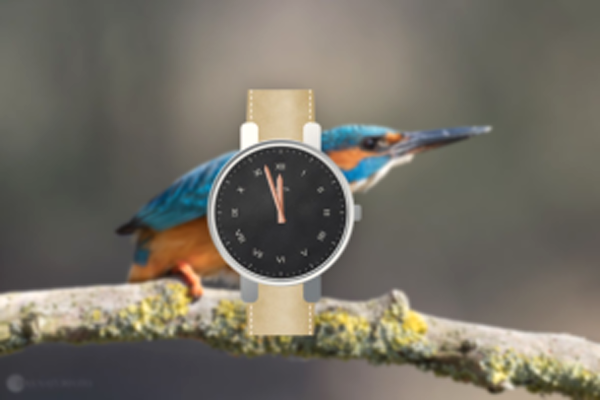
11:57
